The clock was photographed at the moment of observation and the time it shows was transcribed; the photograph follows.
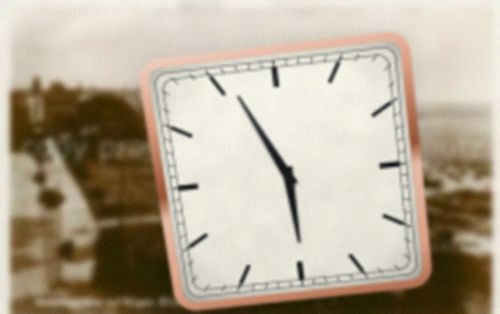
5:56
